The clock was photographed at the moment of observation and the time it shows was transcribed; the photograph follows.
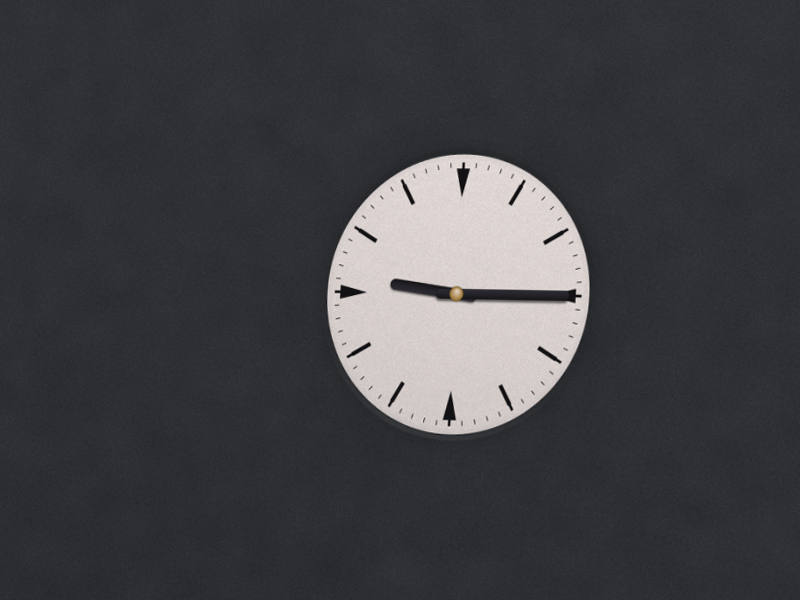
9:15
